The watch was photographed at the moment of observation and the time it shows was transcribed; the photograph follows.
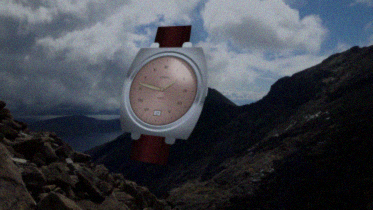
1:47
